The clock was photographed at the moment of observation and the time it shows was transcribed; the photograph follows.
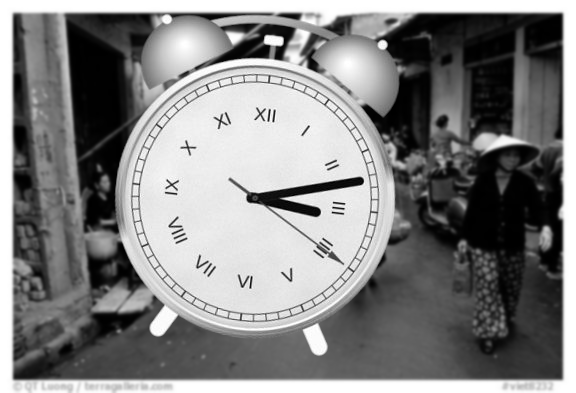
3:12:20
